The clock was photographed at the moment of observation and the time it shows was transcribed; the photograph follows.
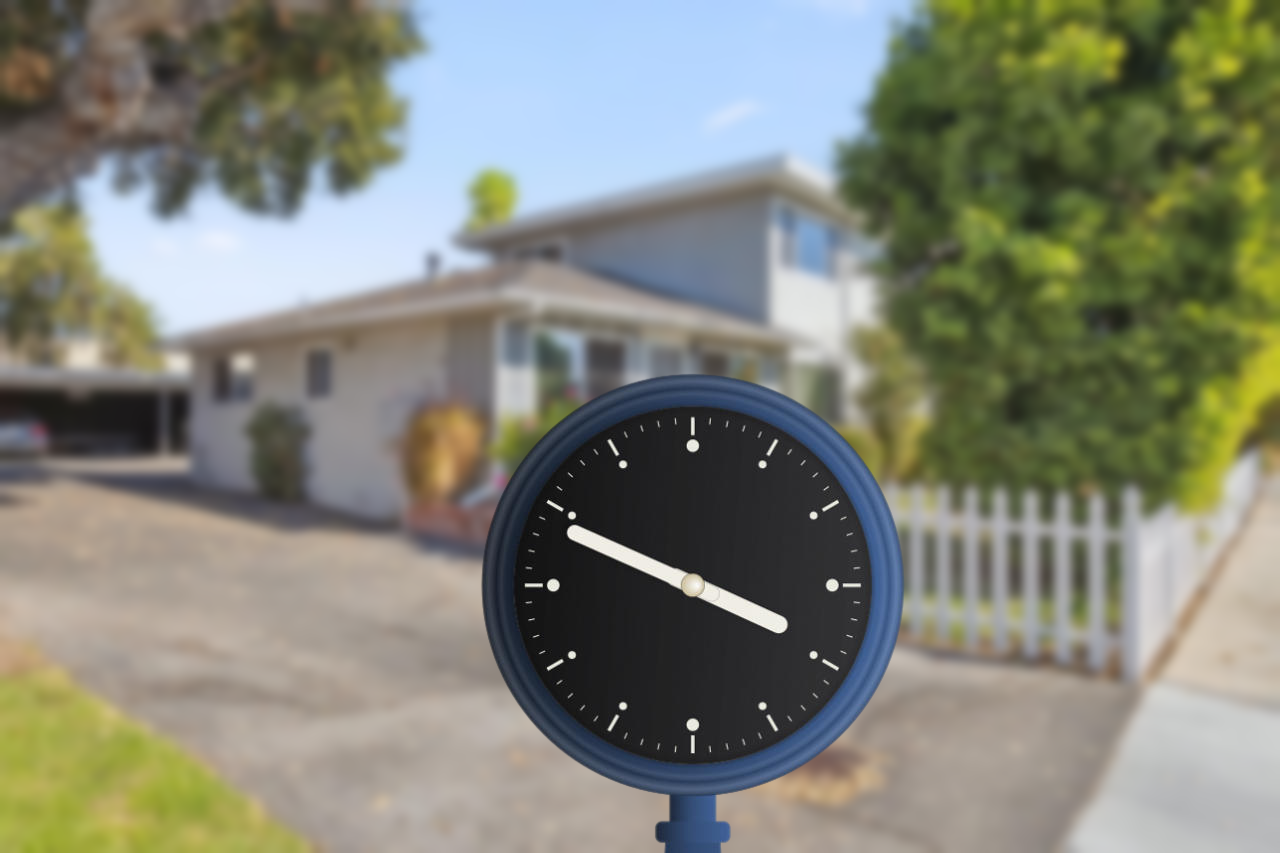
3:49
